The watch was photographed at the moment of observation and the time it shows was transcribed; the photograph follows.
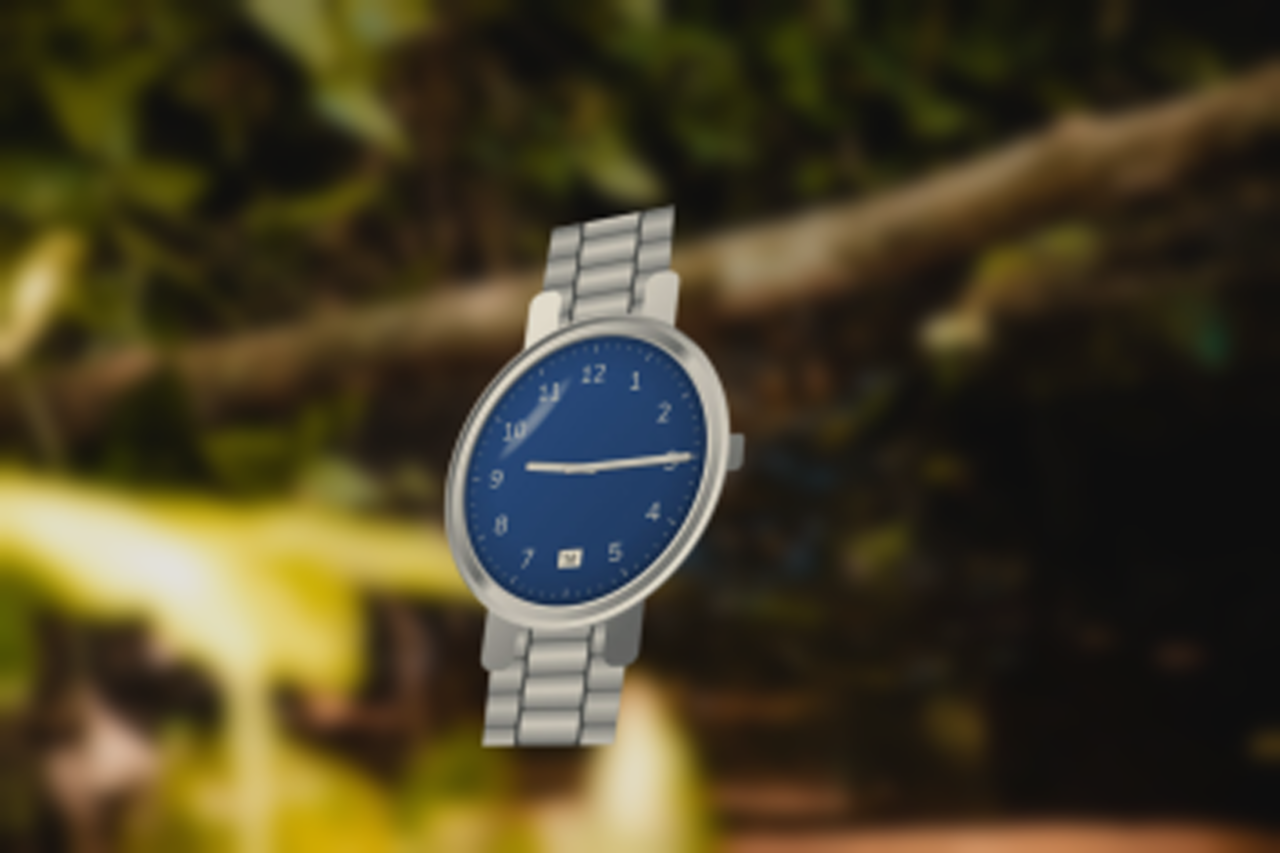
9:15
